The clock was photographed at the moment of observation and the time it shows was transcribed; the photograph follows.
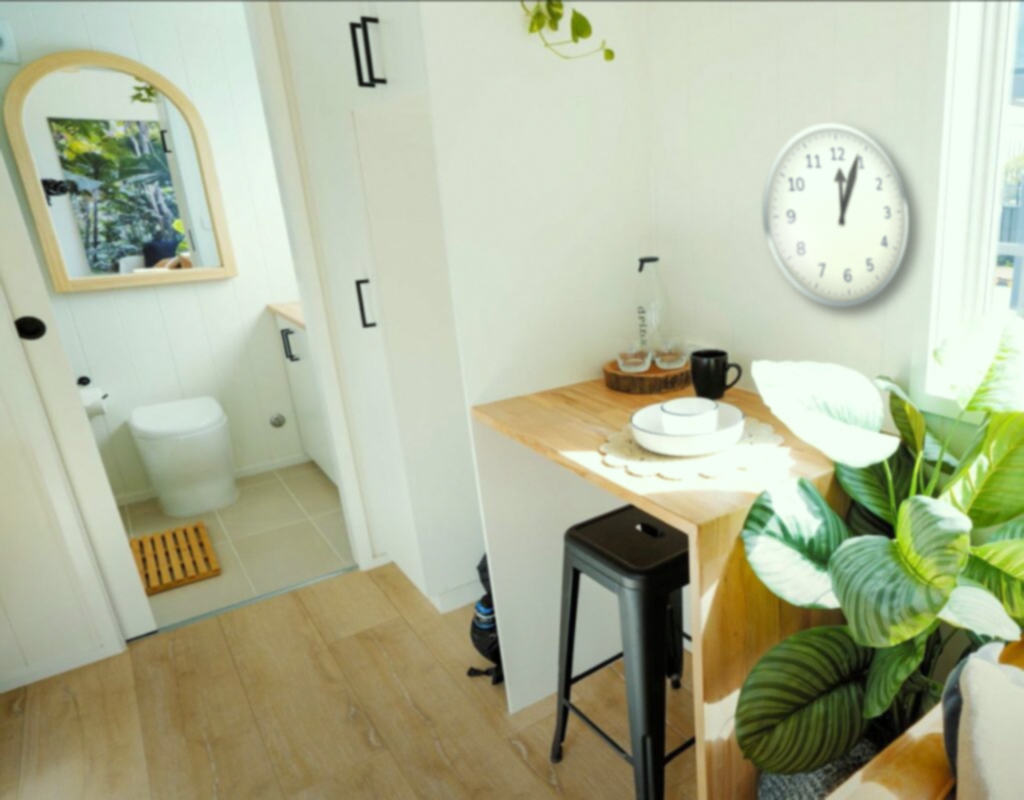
12:04
